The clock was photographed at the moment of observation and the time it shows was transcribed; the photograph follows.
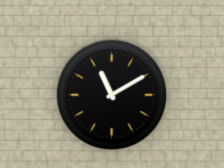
11:10
